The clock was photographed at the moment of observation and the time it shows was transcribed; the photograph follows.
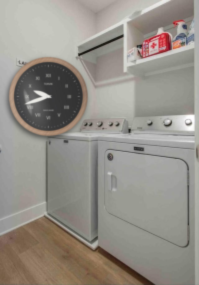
9:42
